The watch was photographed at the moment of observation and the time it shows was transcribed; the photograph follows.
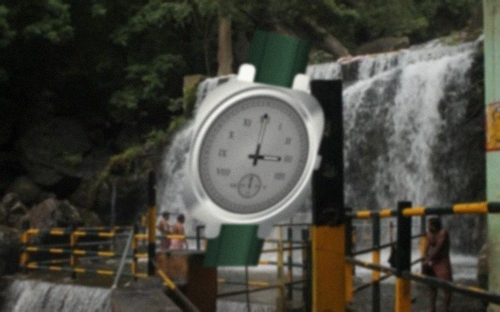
3:00
